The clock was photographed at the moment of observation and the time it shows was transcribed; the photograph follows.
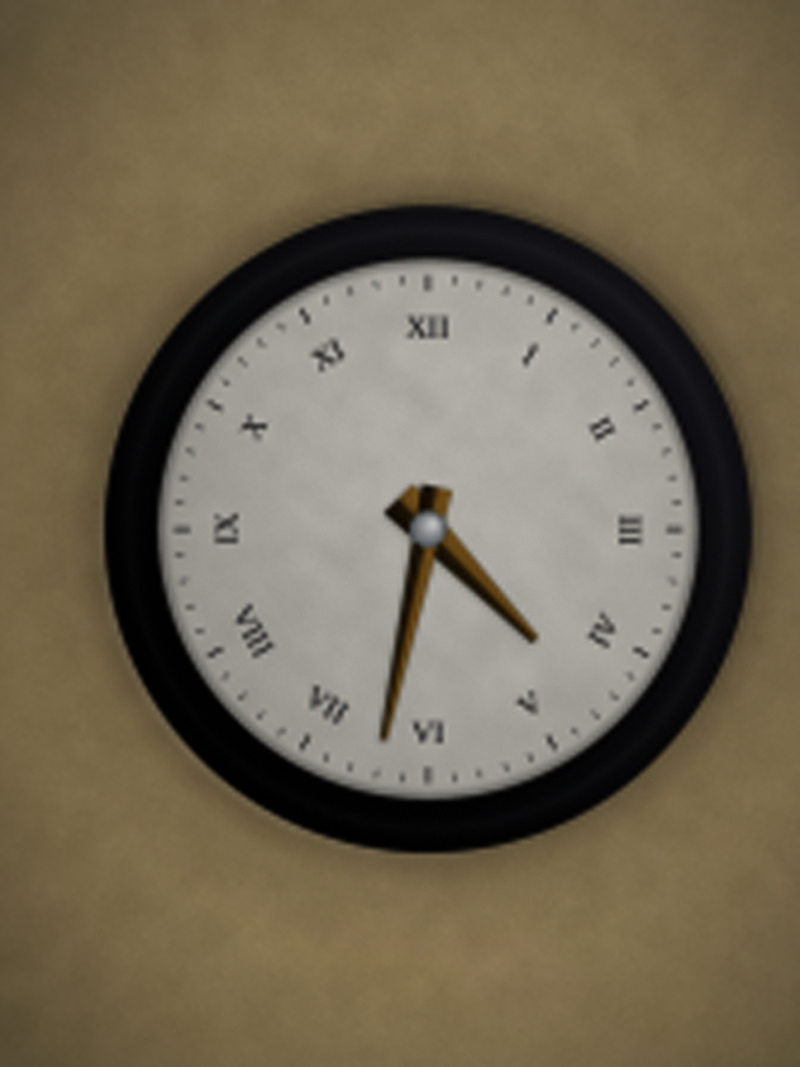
4:32
